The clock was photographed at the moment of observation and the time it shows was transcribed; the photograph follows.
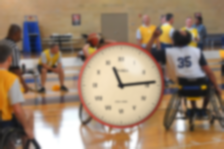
11:14
